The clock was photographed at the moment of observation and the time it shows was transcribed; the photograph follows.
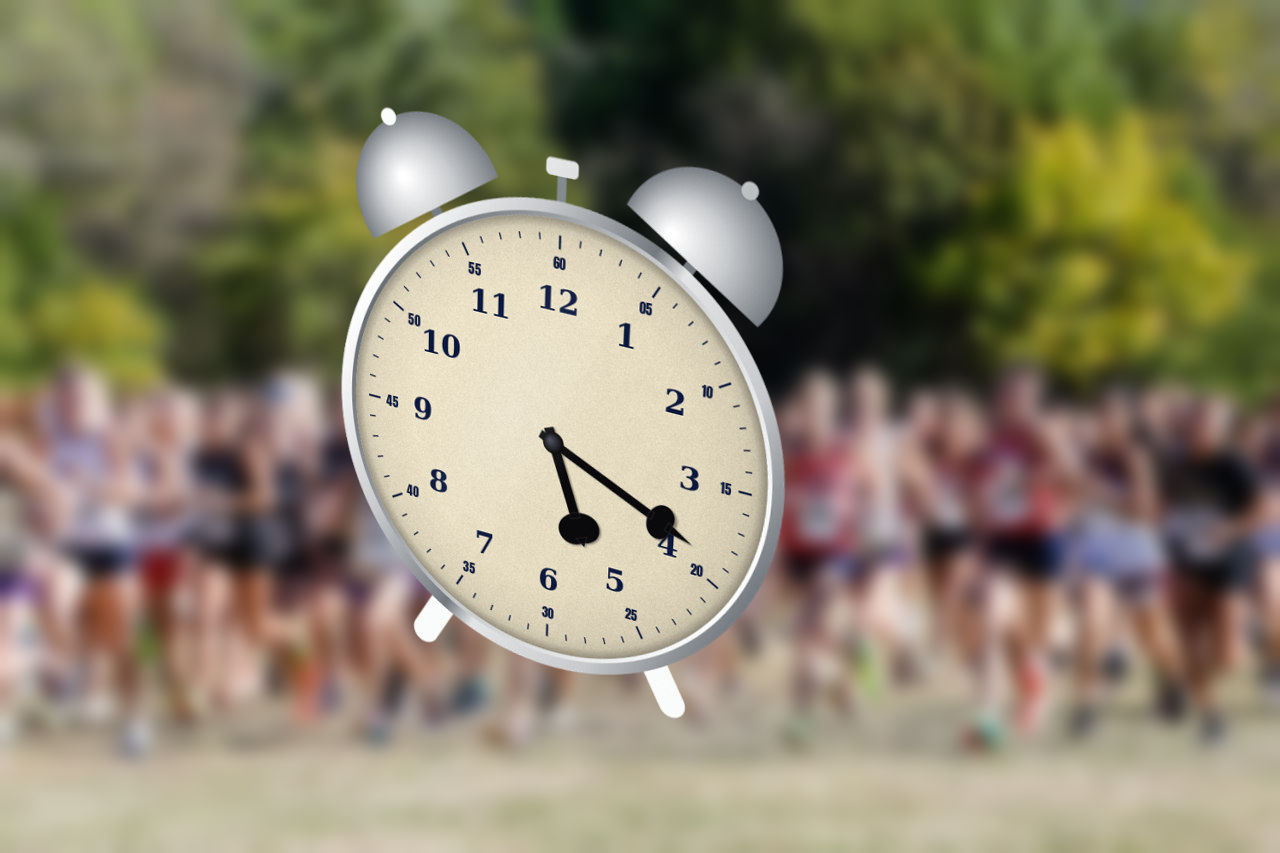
5:19
